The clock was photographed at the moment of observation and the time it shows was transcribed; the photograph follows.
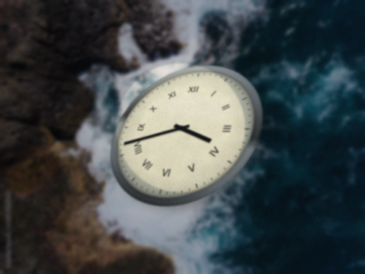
3:42
